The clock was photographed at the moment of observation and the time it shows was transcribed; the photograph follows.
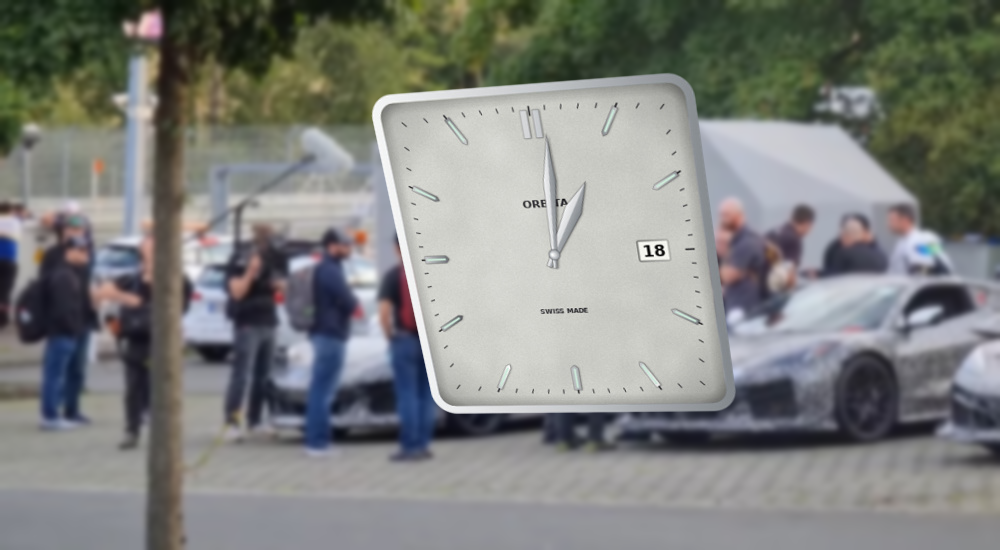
1:01
